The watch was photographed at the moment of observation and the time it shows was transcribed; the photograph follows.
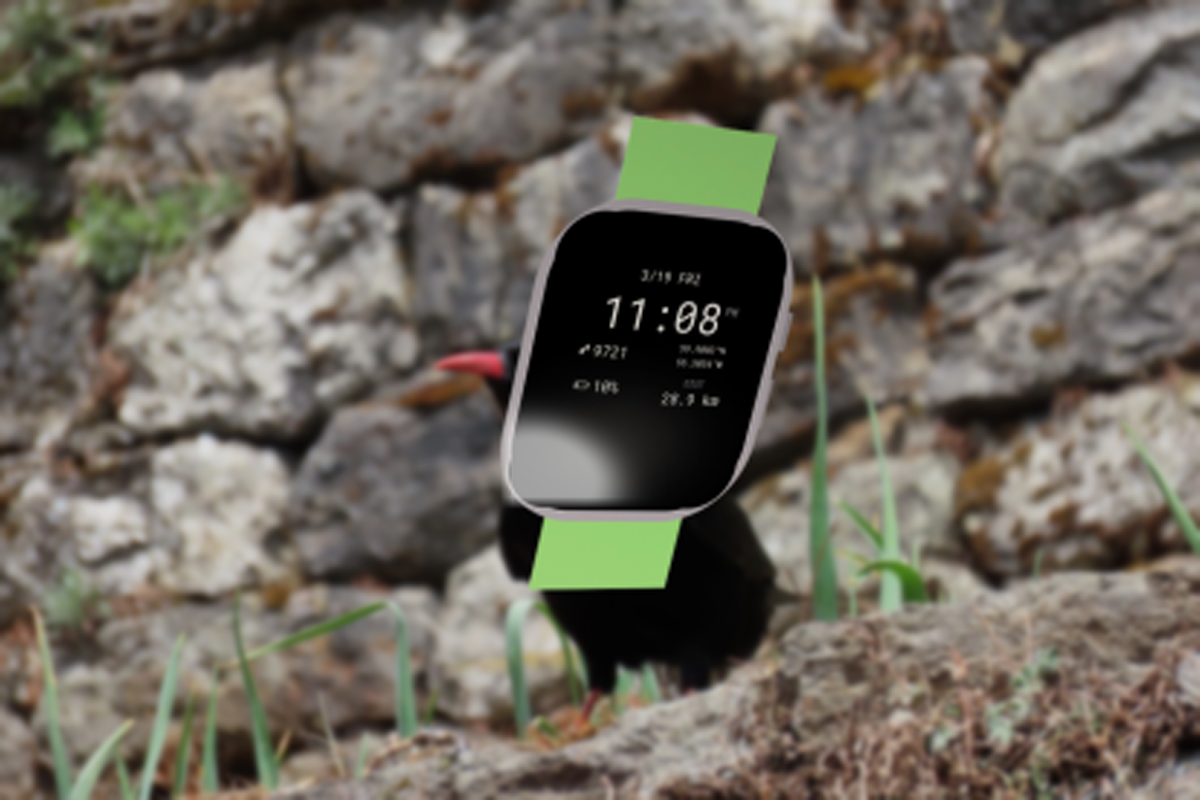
11:08
